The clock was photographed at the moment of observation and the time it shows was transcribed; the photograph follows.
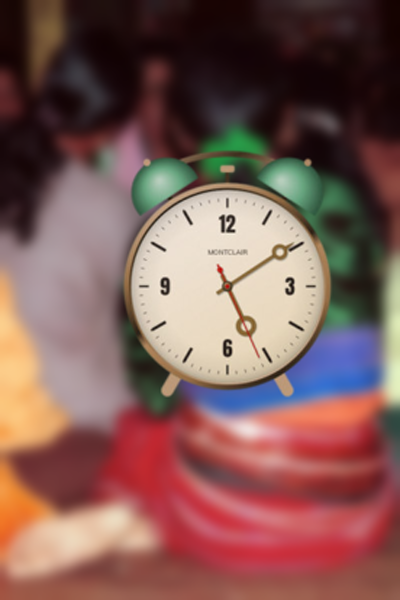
5:09:26
